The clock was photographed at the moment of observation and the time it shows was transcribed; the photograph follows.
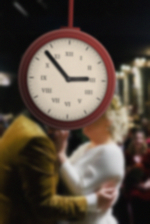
2:53
